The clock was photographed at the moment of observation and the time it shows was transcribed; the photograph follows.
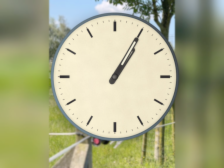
1:05
